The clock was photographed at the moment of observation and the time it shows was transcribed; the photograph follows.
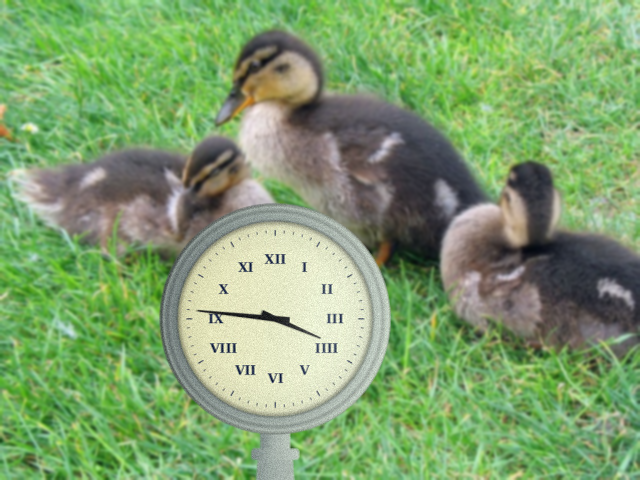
3:46
